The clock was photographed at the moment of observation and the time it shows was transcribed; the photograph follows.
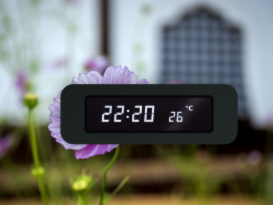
22:20
